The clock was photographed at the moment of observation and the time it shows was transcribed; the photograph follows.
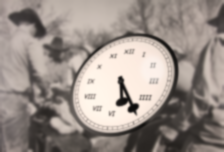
5:24
